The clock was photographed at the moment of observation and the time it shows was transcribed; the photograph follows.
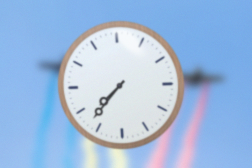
7:37
